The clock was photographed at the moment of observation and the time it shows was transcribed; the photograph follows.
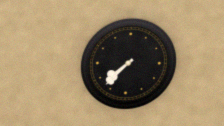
7:37
